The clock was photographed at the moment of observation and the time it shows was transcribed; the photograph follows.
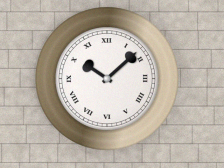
10:08
